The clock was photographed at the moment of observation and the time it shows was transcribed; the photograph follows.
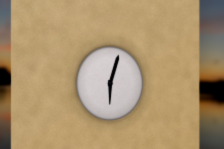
6:03
